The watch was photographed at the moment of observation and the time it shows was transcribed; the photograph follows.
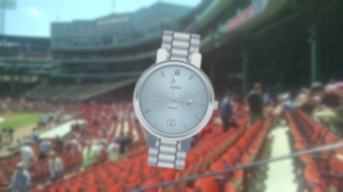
2:58
